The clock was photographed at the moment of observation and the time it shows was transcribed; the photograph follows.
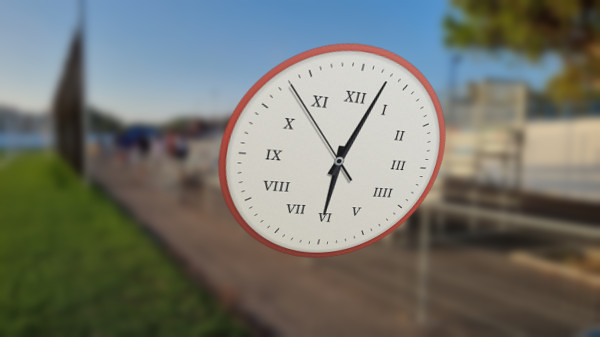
6:02:53
